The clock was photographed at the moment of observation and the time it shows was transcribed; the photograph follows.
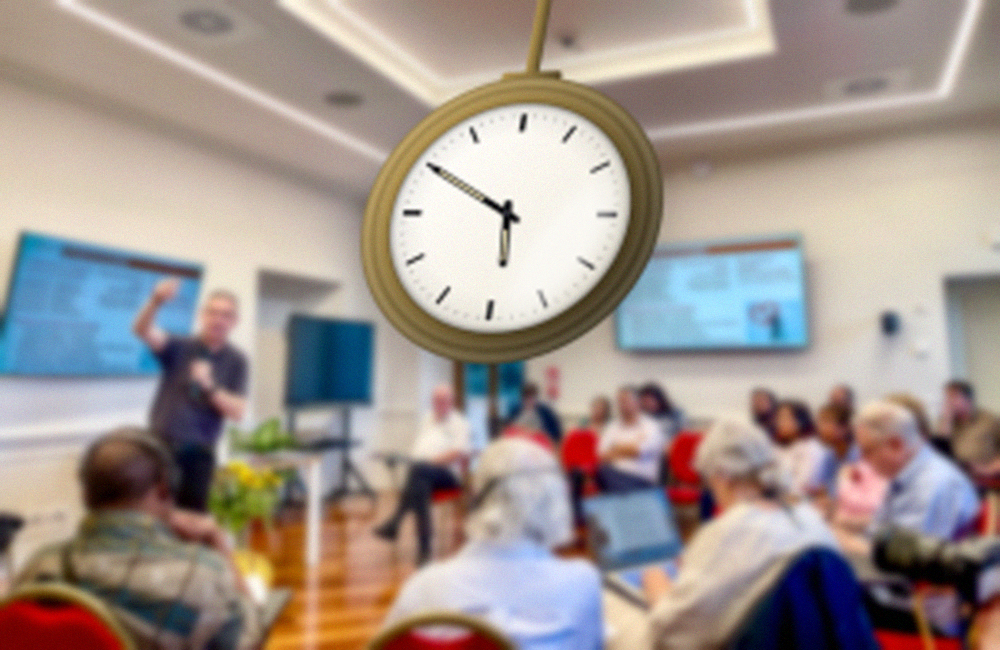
5:50
